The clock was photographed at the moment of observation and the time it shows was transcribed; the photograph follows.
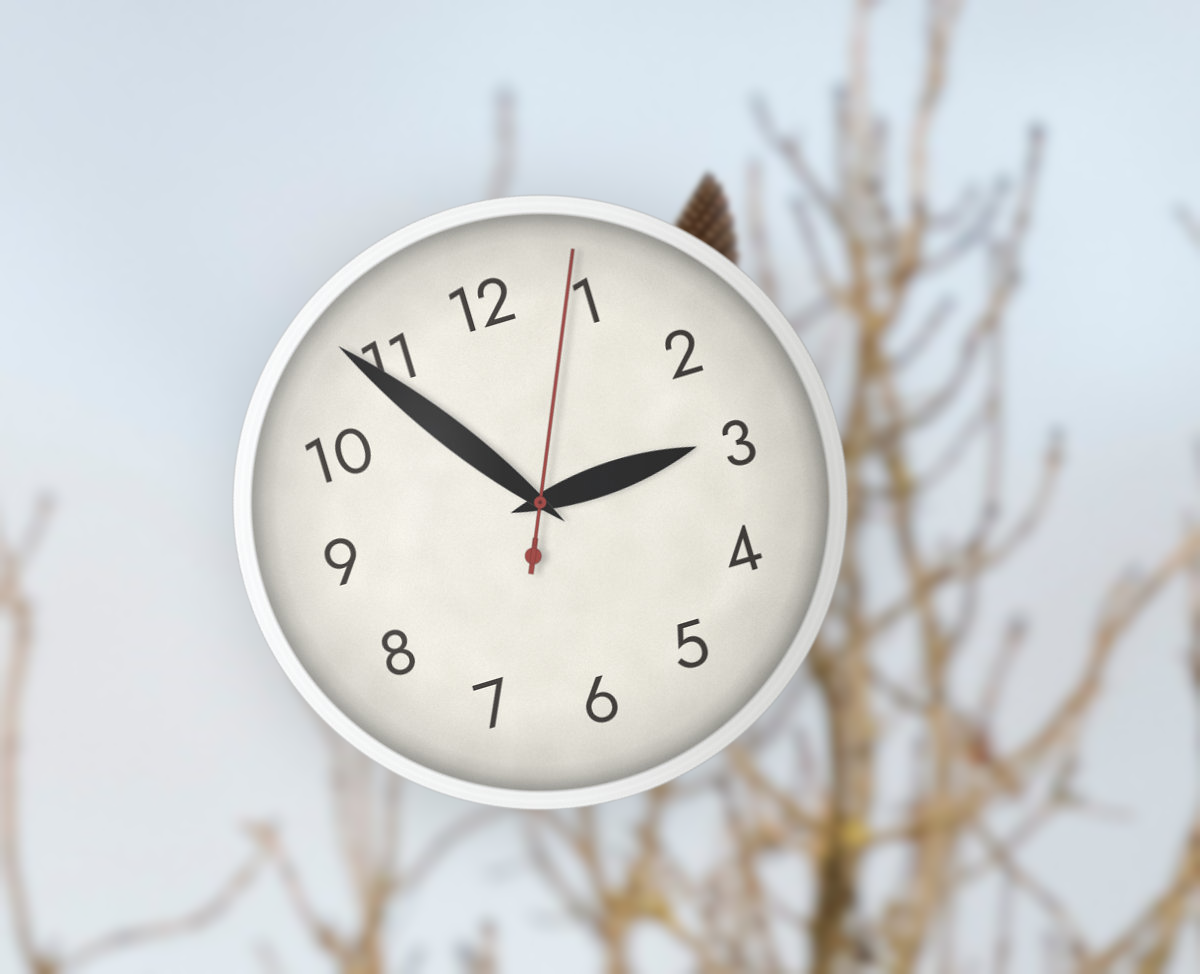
2:54:04
